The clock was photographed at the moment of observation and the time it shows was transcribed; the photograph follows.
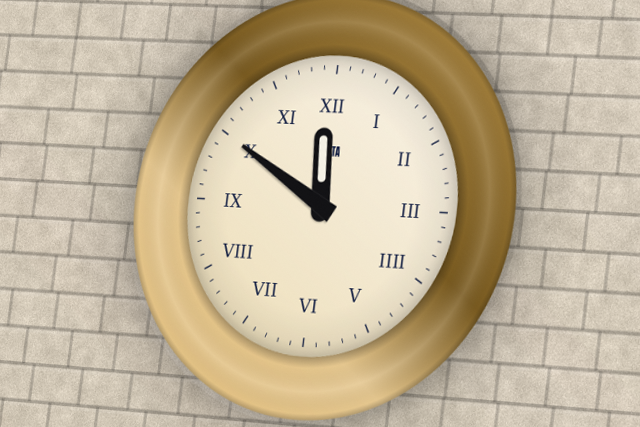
11:50
